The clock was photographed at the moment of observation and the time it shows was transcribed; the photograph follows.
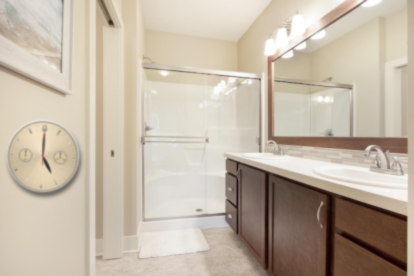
5:00
